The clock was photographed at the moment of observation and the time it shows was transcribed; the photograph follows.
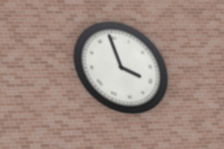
3:59
